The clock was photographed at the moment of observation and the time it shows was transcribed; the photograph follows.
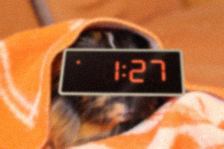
1:27
